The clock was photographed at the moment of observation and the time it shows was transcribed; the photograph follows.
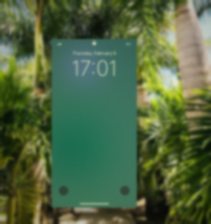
17:01
